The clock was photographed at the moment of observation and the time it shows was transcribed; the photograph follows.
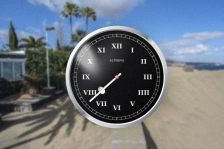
7:38
